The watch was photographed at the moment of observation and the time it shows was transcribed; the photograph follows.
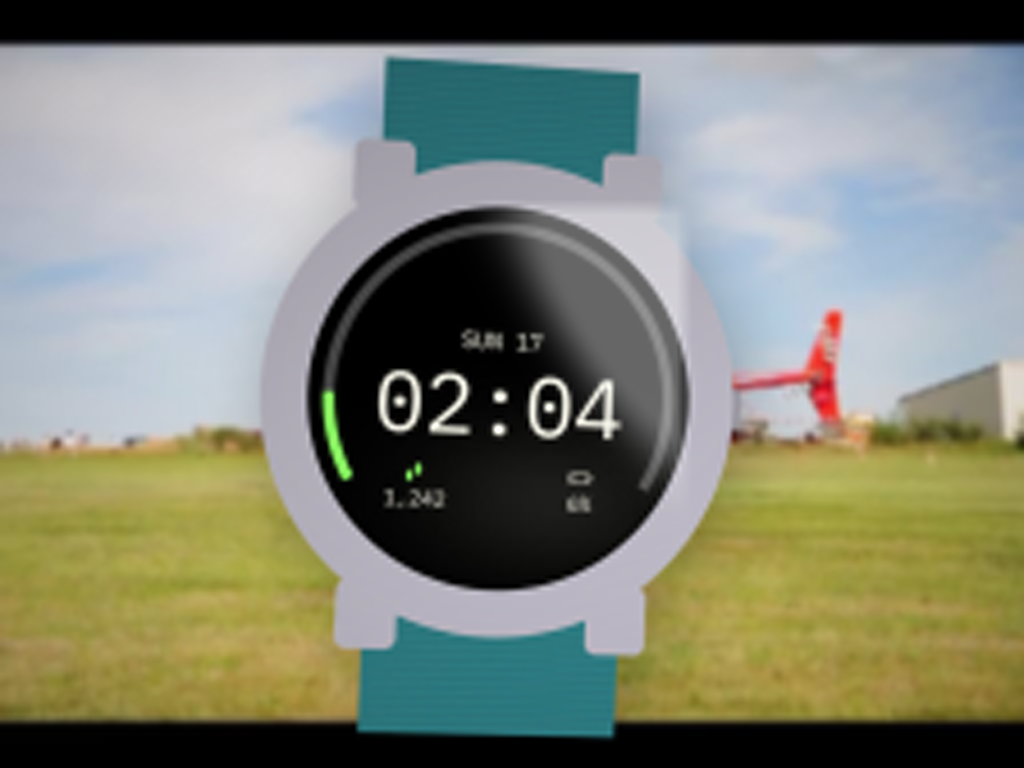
2:04
